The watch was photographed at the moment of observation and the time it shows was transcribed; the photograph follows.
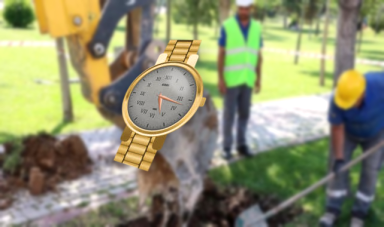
5:17
